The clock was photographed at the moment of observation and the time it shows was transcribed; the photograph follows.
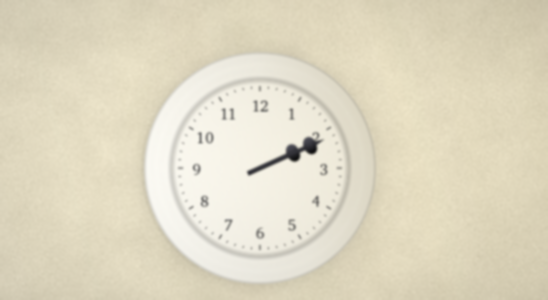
2:11
